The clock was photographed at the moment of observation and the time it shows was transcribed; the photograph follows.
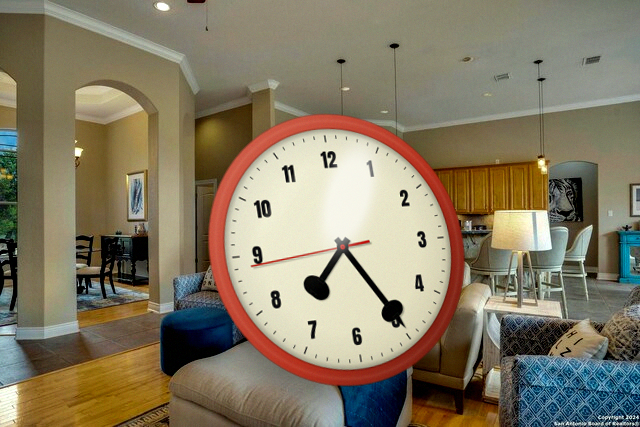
7:24:44
